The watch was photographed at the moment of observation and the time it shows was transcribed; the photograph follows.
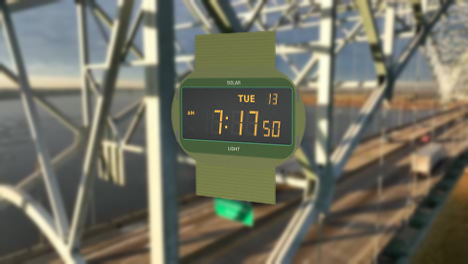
7:17:50
